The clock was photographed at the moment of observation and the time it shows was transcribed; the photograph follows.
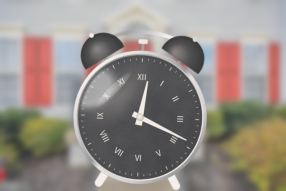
12:19
